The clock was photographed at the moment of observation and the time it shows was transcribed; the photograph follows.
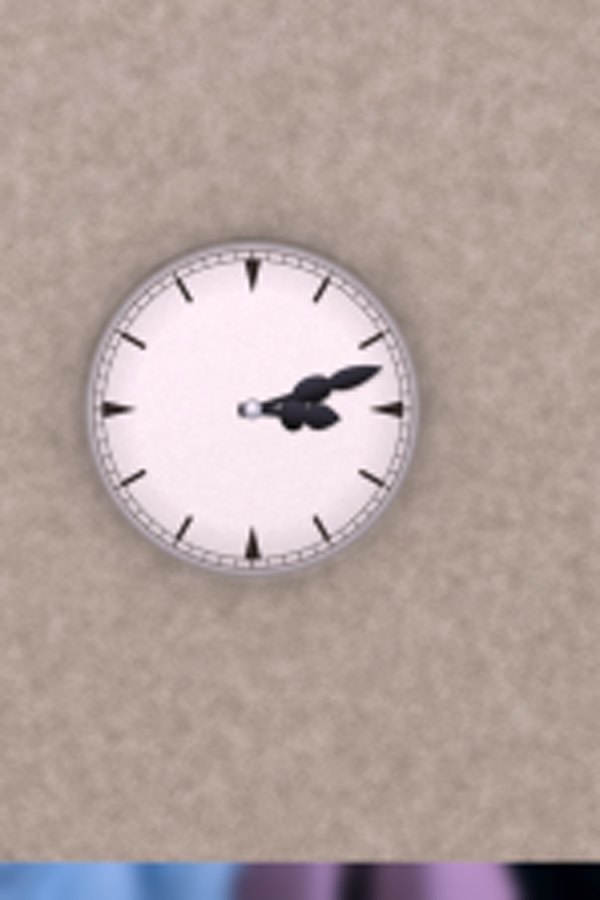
3:12
